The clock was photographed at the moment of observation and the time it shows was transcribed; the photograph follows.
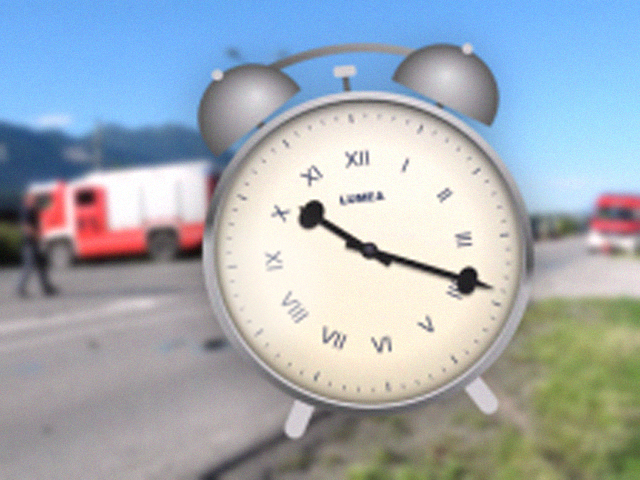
10:19
